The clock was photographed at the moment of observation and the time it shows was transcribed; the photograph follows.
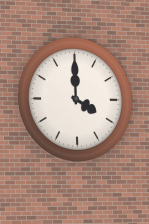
4:00
